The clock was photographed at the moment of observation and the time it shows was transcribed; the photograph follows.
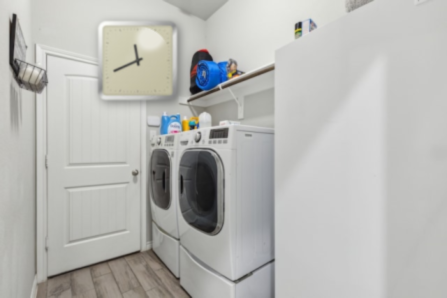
11:41
